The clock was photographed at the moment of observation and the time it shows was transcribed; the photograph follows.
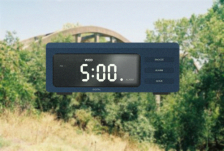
5:00
